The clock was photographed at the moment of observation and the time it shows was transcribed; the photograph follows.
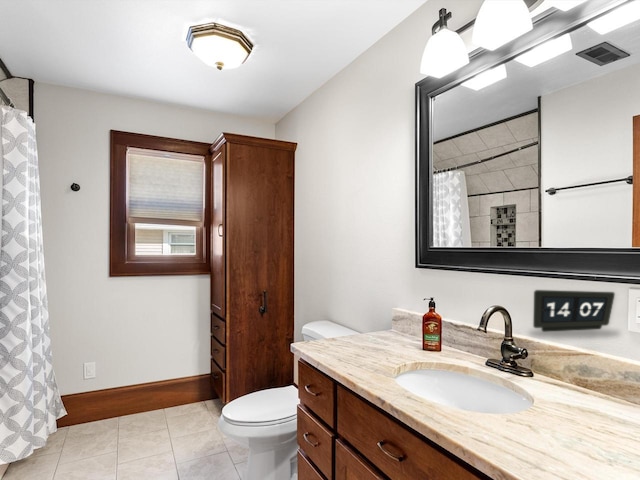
14:07
